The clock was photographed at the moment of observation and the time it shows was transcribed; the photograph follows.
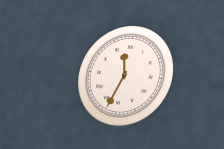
11:33
